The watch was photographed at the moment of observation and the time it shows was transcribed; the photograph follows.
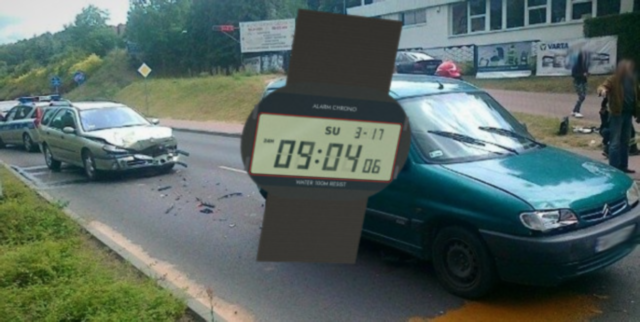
9:04:06
